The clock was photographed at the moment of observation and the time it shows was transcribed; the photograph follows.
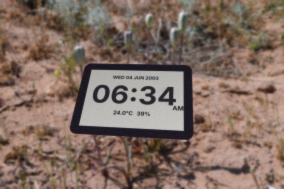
6:34
